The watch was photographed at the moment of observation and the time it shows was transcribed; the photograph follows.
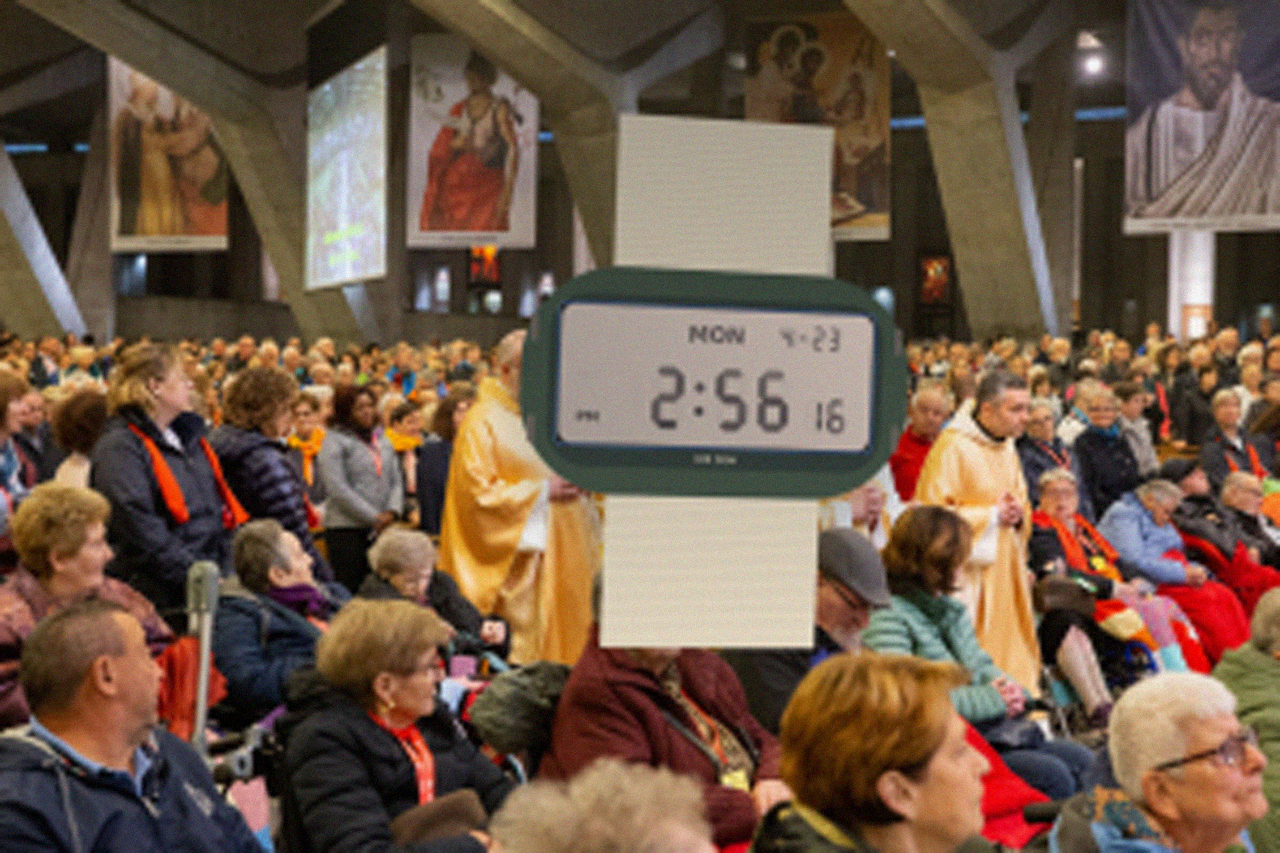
2:56:16
